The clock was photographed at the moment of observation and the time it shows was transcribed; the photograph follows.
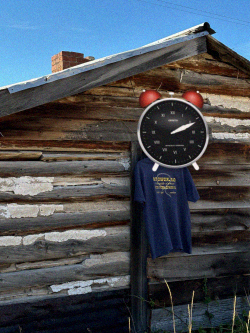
2:11
